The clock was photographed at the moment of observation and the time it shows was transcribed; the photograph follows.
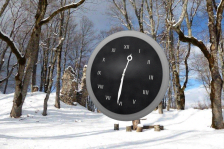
12:31
